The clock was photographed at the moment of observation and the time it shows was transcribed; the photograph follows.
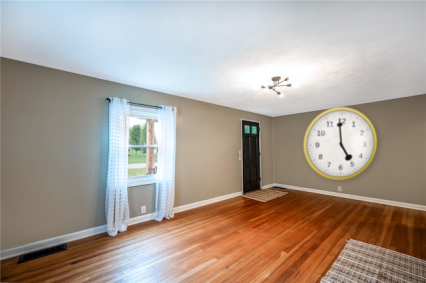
4:59
